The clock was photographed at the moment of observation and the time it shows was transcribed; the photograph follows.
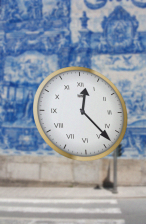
12:23
